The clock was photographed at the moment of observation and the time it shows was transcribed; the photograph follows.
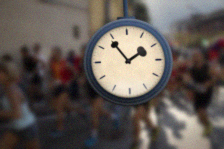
1:54
